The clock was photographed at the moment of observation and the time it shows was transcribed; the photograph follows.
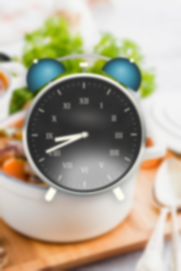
8:41
